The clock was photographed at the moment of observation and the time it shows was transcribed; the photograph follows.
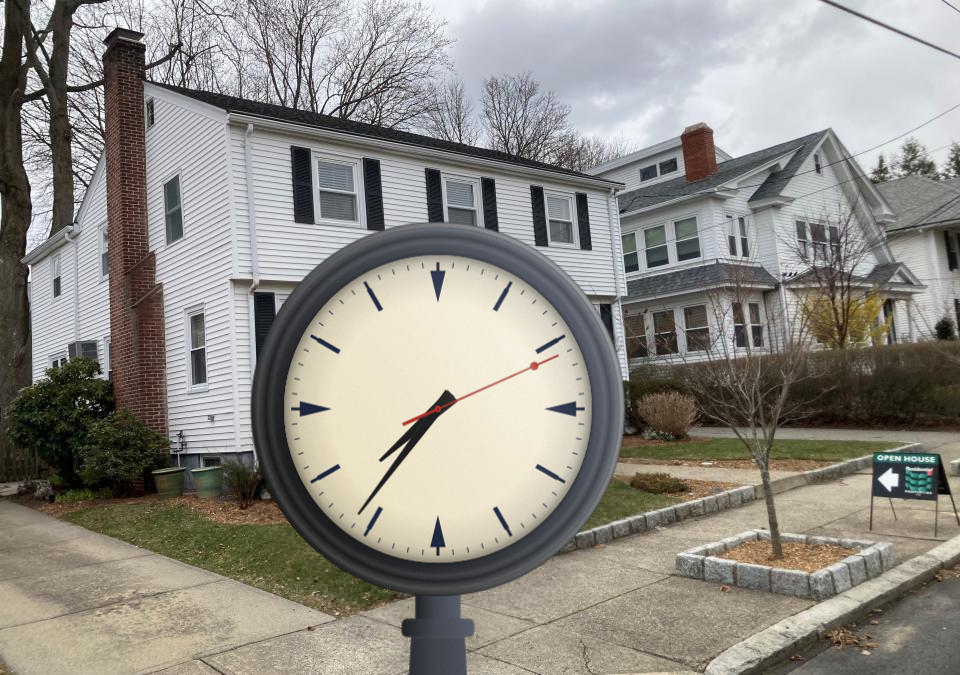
7:36:11
